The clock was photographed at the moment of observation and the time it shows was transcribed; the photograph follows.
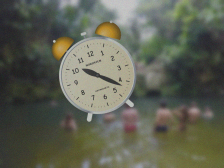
10:22
